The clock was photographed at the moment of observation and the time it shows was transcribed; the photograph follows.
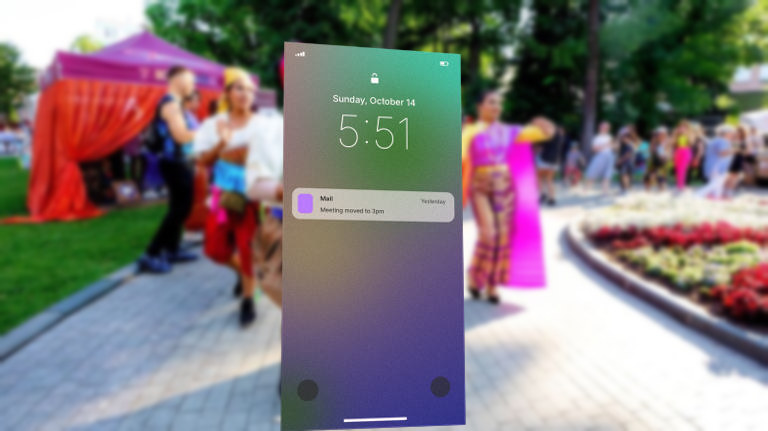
5:51
